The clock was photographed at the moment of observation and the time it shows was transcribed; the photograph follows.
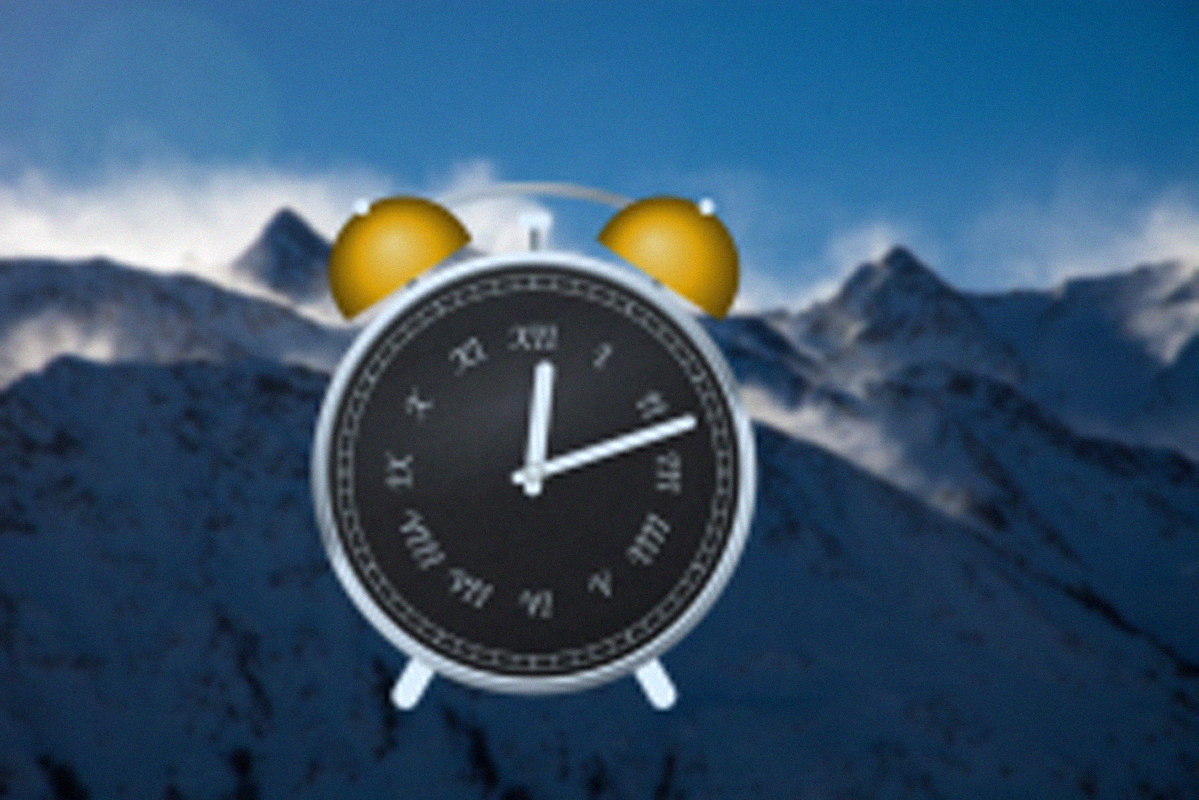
12:12
